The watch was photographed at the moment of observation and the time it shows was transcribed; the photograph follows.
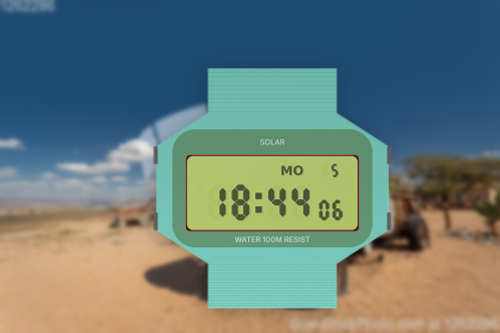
18:44:06
